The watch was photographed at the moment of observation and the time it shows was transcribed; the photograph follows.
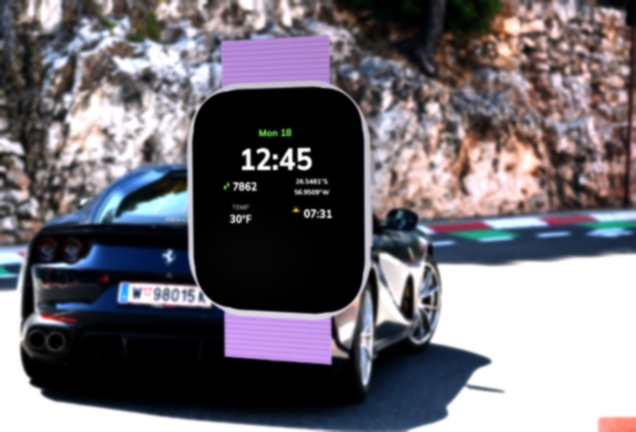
12:45
